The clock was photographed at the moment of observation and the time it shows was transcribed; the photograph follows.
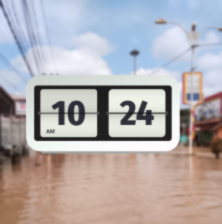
10:24
